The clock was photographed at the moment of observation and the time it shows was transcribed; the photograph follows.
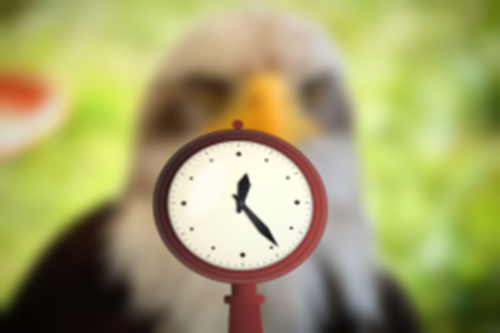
12:24
